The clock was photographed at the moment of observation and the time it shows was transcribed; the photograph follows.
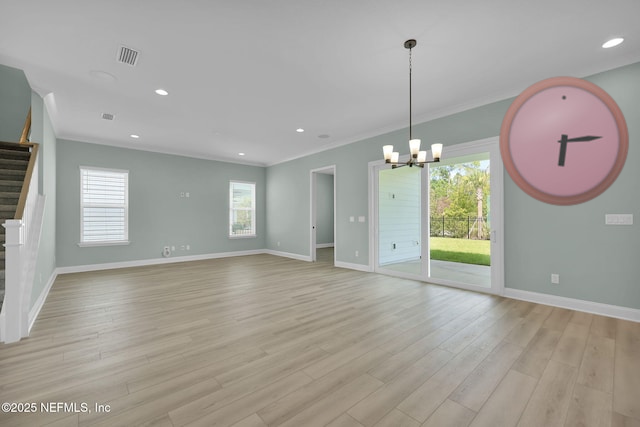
6:14
